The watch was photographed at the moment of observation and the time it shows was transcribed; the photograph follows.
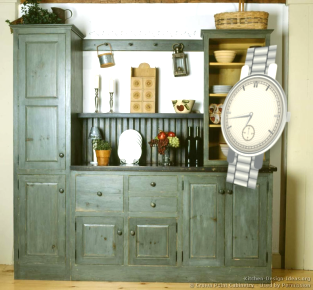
6:43
